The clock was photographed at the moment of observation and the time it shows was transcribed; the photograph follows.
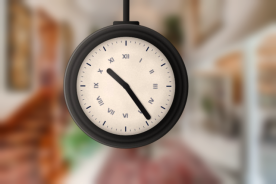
10:24
